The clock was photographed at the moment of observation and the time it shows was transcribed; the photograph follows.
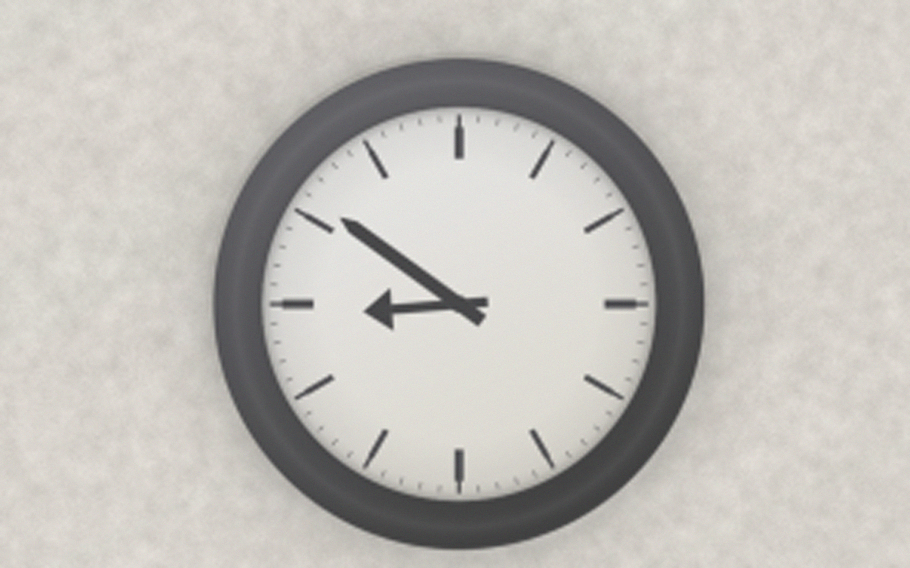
8:51
